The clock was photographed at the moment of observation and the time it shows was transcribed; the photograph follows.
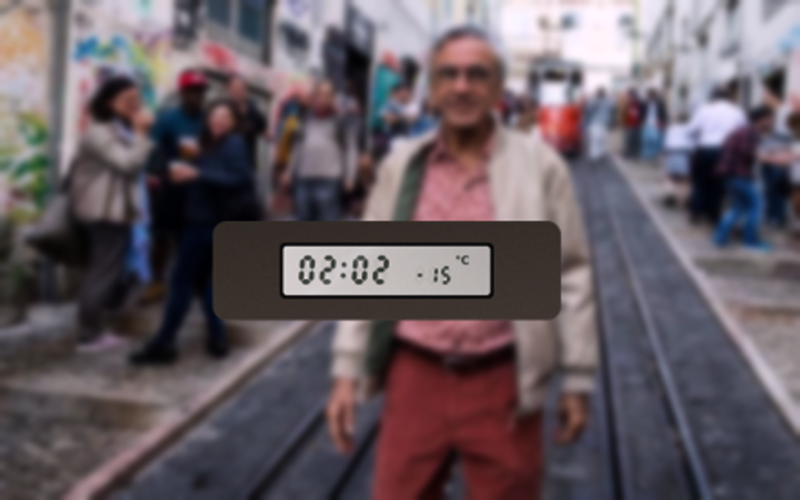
2:02
